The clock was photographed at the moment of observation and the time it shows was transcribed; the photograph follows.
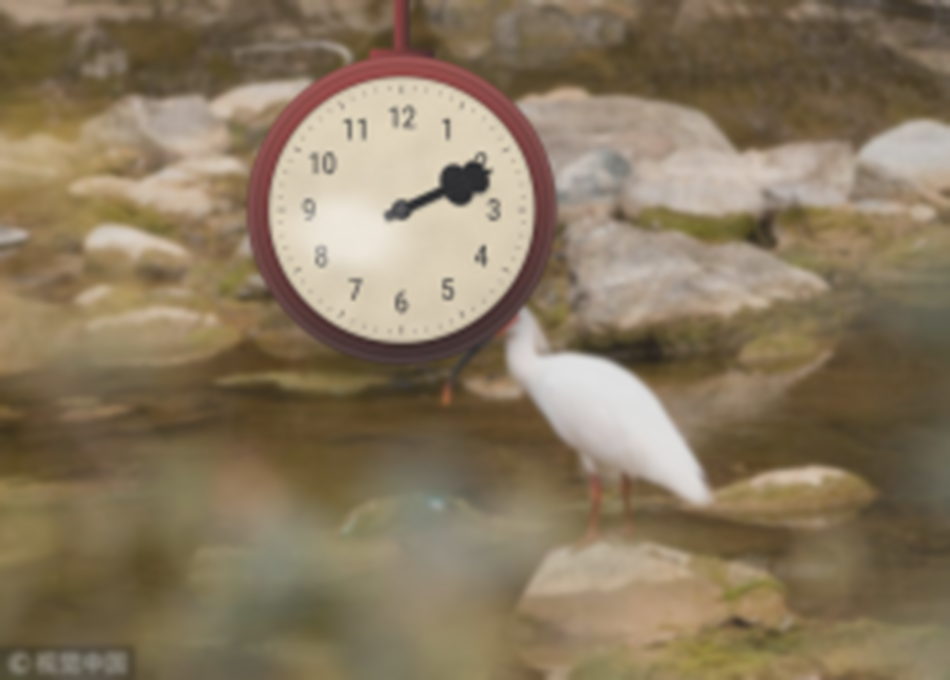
2:11
